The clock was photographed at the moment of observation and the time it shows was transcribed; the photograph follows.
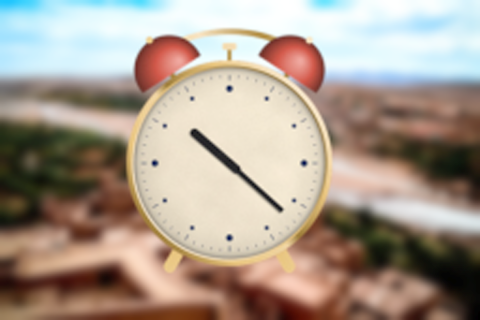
10:22
